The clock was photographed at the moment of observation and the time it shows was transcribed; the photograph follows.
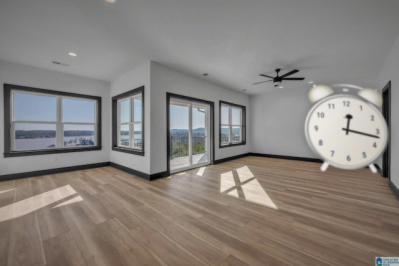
12:17
